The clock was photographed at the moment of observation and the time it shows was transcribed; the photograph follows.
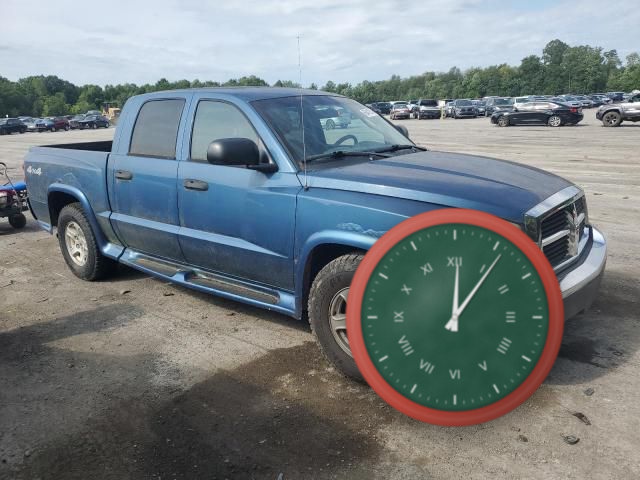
12:06
